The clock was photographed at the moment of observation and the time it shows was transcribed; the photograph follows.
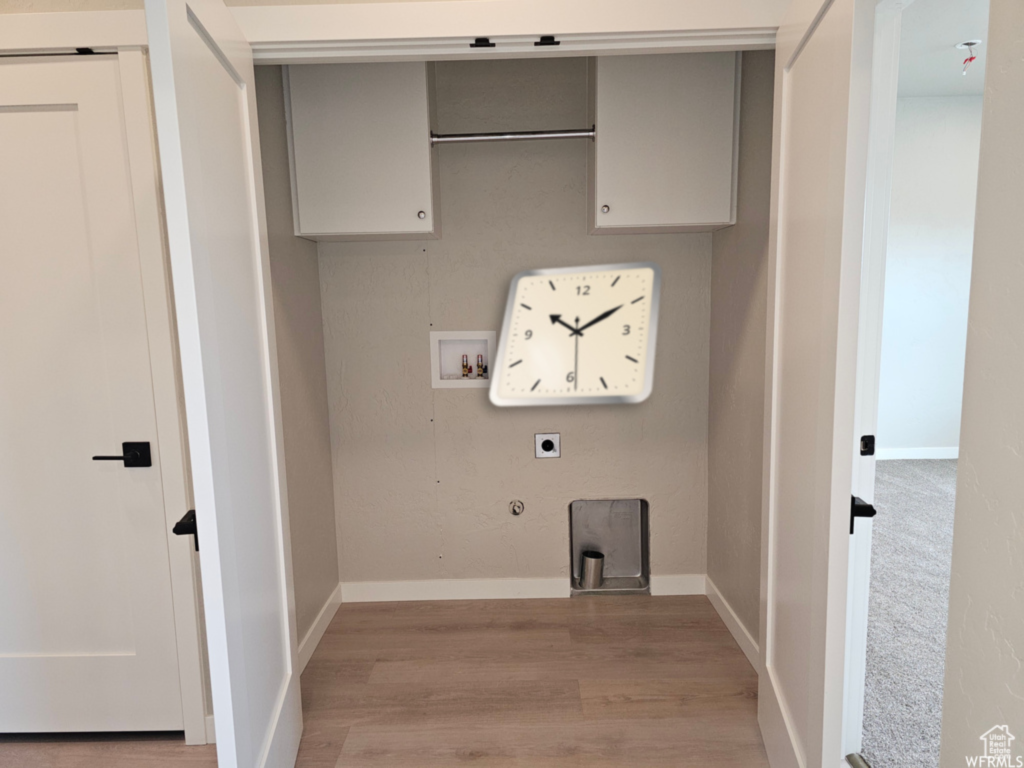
10:09:29
